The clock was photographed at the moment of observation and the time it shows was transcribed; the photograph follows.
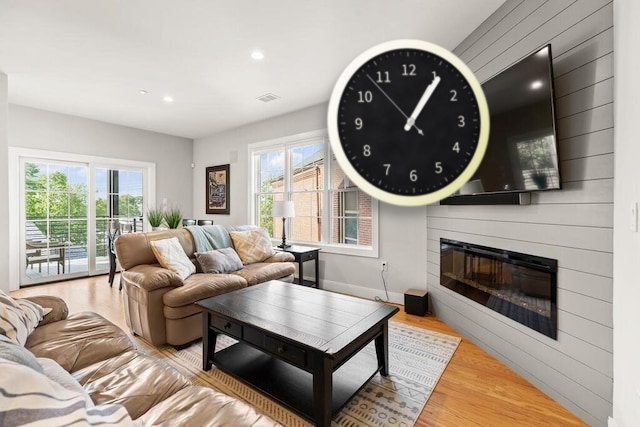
1:05:53
